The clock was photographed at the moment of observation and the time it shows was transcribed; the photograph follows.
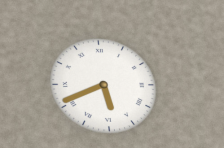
5:41
